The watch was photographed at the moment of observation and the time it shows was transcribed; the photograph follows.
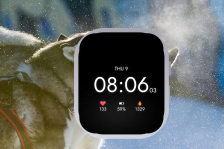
8:06
